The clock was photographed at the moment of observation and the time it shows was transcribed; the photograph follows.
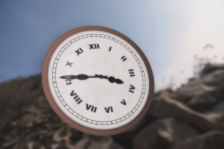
3:46
